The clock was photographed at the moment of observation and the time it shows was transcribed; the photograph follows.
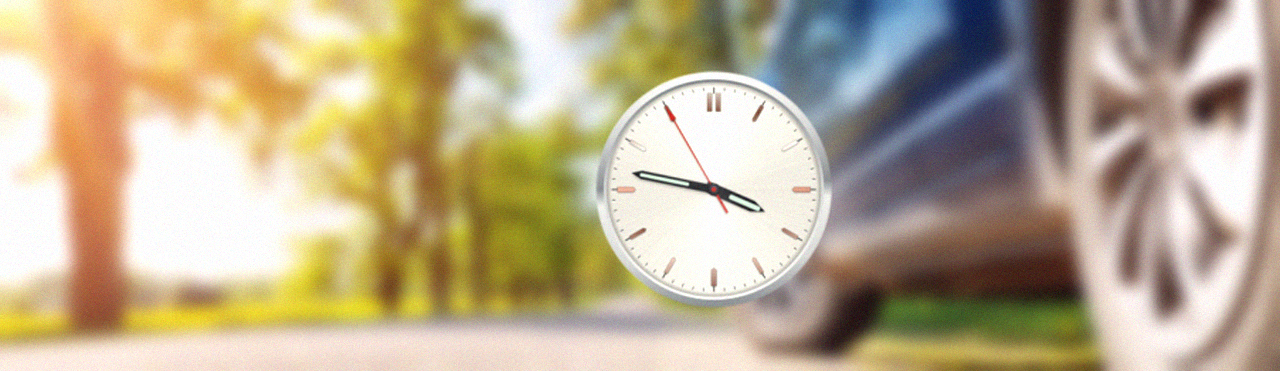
3:46:55
